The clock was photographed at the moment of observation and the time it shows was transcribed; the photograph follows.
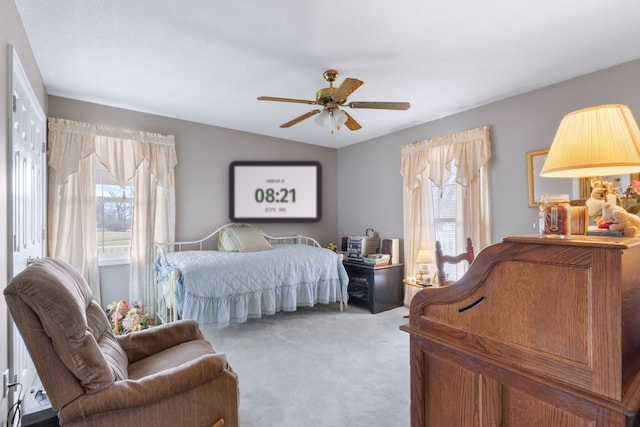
8:21
